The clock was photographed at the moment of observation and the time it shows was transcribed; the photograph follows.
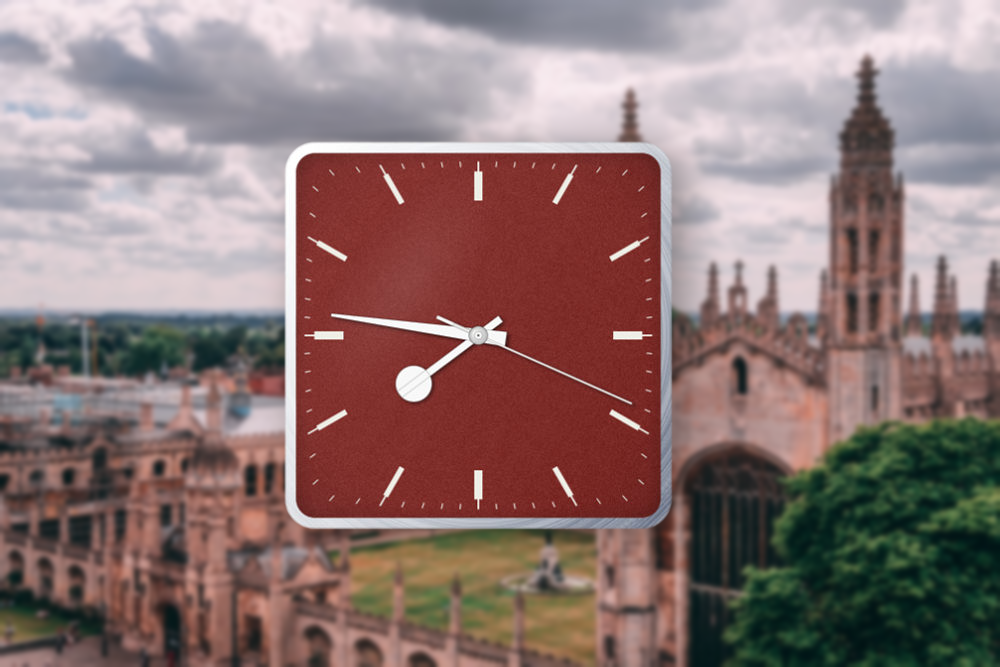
7:46:19
